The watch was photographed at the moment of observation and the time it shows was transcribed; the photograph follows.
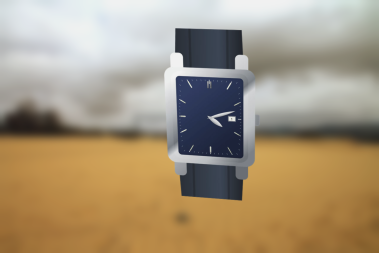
4:12
